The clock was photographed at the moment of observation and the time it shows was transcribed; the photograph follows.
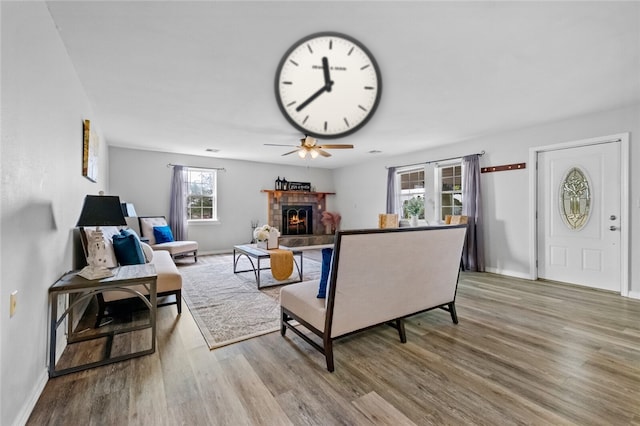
11:38
